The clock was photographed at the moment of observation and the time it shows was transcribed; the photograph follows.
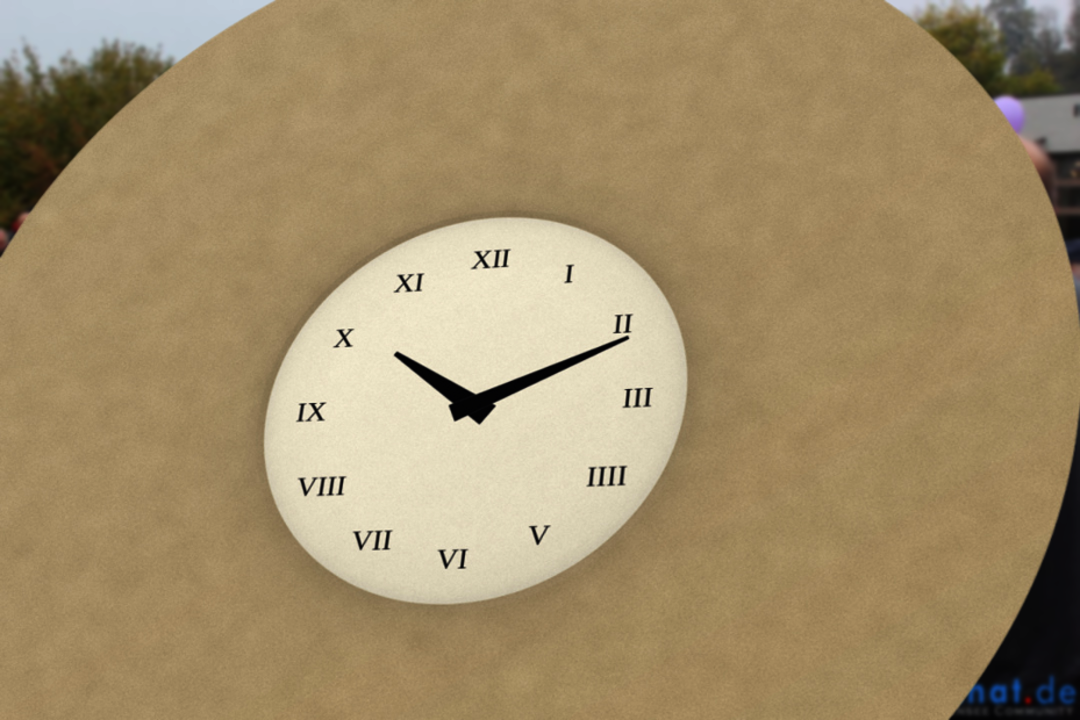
10:11
